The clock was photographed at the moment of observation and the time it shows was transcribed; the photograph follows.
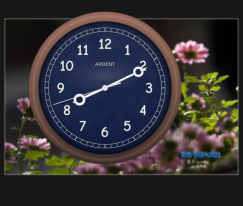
8:10:42
